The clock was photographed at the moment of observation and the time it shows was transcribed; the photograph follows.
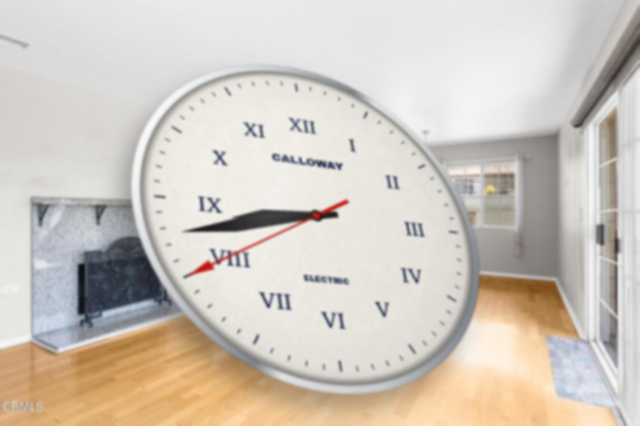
8:42:40
